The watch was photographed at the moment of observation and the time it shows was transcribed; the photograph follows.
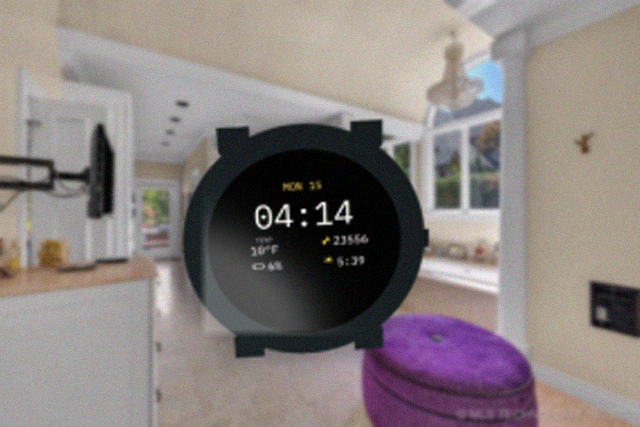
4:14
